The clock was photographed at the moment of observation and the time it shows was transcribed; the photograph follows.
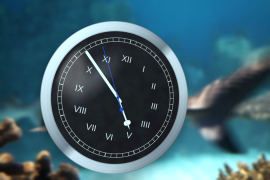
4:51:55
